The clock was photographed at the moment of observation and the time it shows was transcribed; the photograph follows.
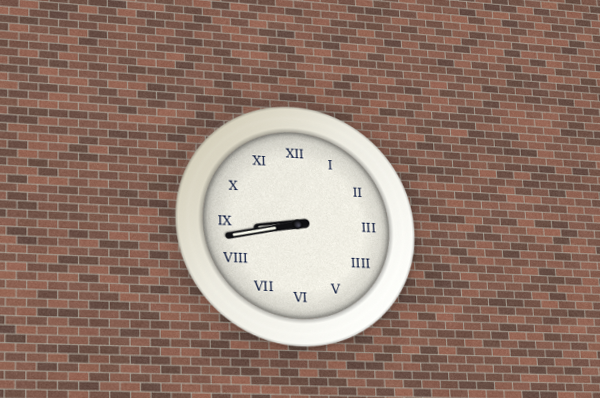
8:43
